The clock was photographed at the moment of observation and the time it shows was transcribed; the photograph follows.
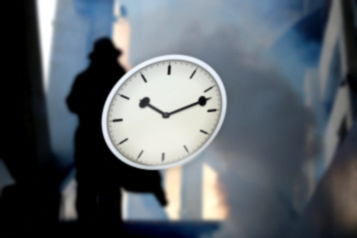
10:12
